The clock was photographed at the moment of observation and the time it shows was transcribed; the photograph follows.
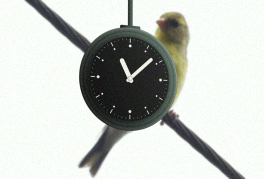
11:08
